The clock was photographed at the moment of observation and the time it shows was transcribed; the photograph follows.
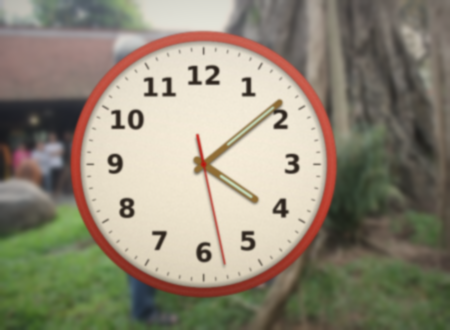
4:08:28
